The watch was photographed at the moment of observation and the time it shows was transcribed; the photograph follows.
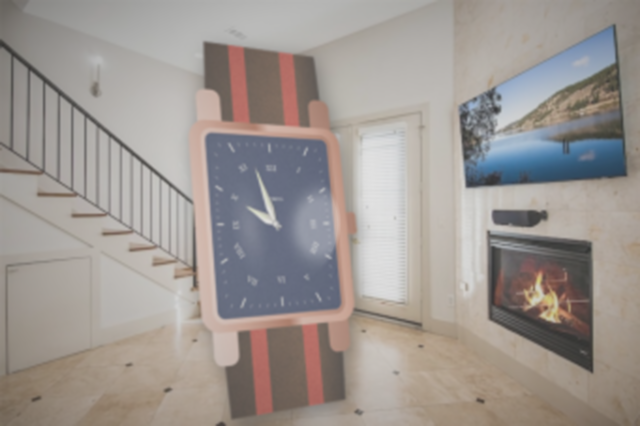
9:57
